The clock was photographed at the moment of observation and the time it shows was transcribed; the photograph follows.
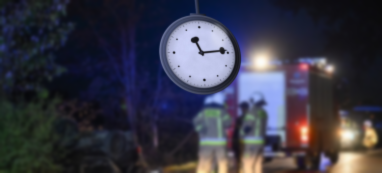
11:14
